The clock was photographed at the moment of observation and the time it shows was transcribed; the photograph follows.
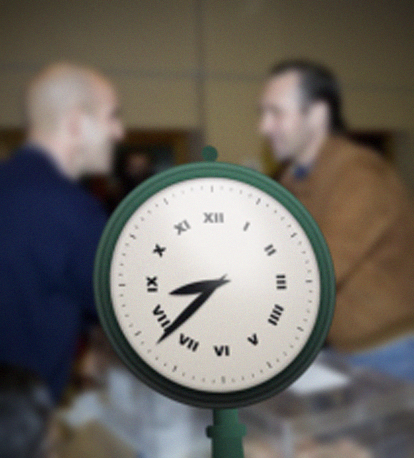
8:38
